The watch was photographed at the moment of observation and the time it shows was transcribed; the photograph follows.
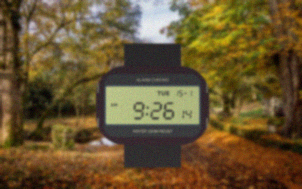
9:26
